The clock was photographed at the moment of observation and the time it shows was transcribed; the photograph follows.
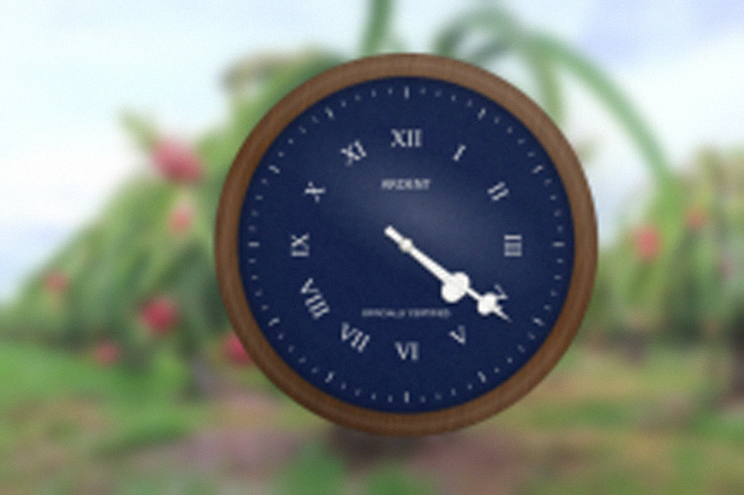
4:21
